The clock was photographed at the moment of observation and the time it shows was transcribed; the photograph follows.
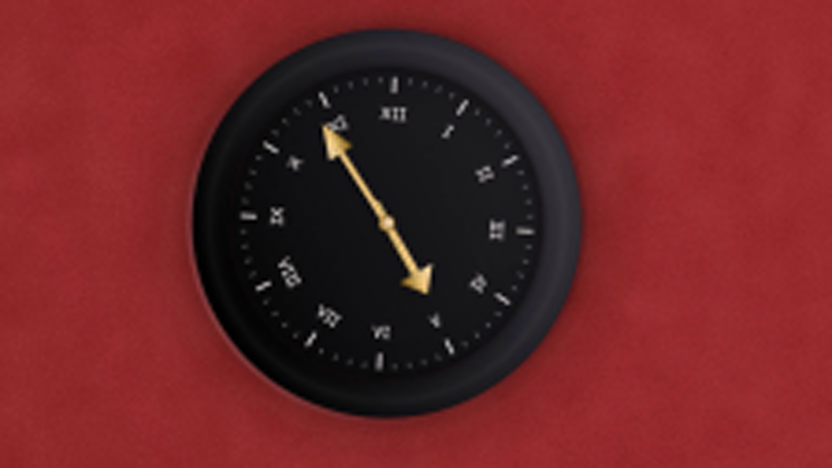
4:54
